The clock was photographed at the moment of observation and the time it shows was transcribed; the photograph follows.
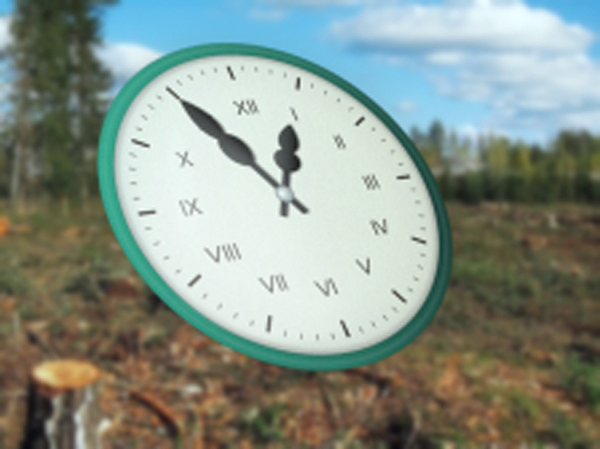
12:55
